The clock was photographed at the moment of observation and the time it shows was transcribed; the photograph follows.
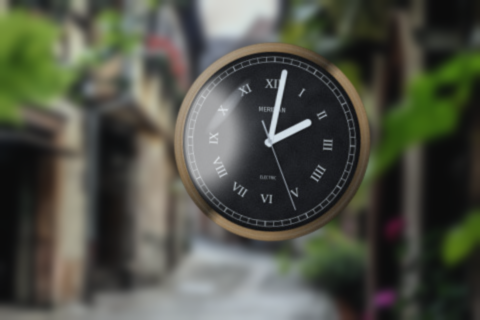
2:01:26
